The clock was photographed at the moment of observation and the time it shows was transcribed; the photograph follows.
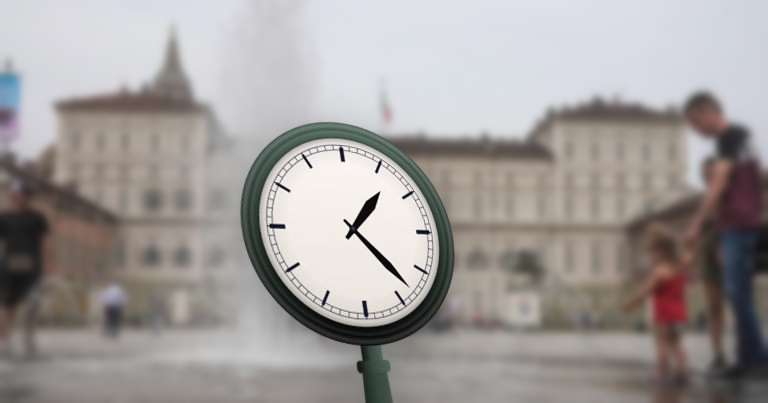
1:23
